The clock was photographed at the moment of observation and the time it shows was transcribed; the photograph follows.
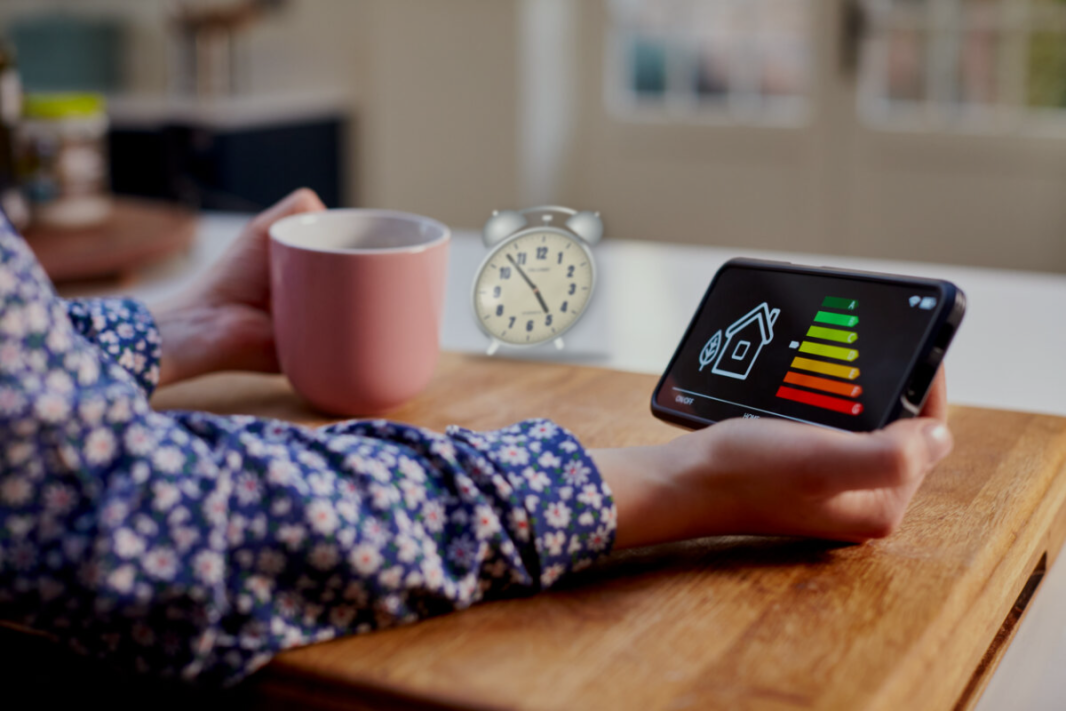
4:53
